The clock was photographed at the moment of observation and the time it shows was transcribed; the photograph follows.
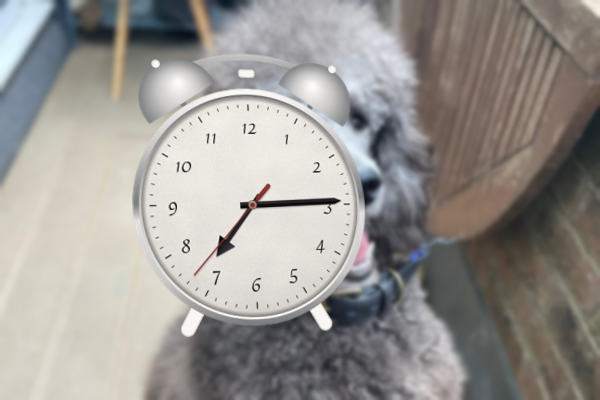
7:14:37
